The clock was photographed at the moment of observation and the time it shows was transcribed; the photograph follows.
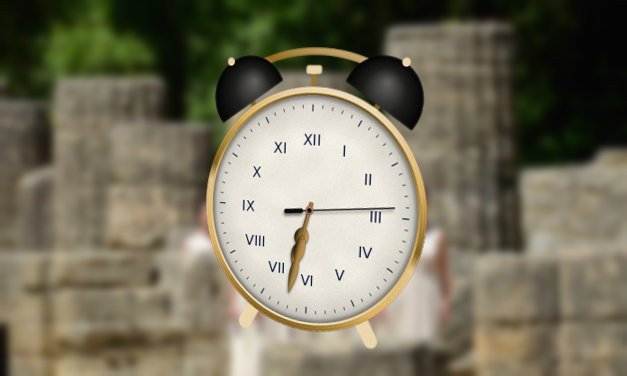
6:32:14
